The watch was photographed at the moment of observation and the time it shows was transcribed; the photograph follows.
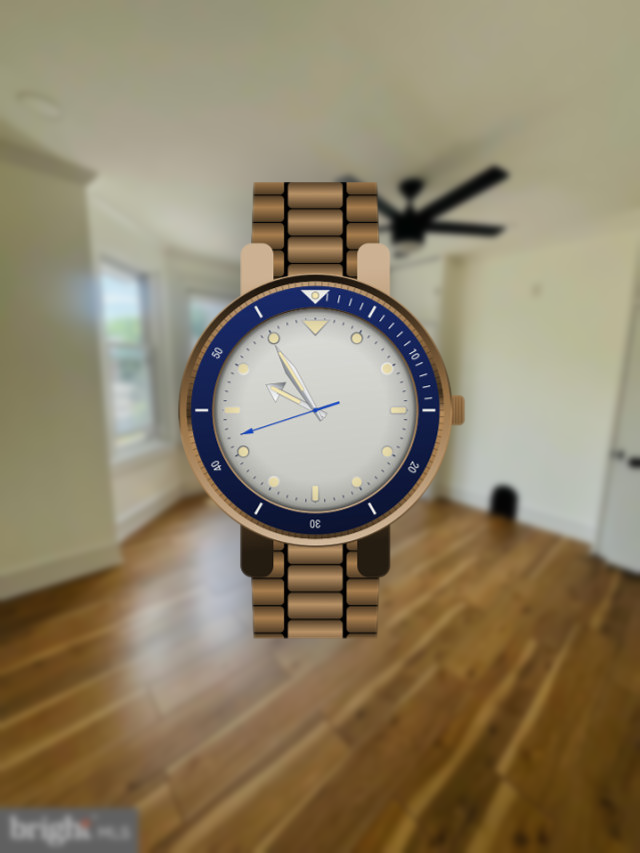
9:54:42
